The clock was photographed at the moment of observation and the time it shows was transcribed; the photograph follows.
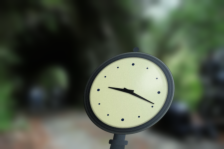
9:19
